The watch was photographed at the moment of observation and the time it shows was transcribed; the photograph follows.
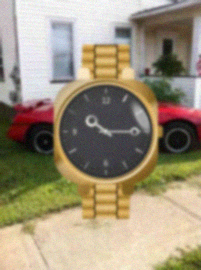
10:15
